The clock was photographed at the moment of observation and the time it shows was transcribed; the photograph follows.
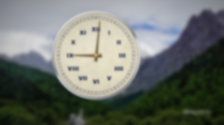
9:01
